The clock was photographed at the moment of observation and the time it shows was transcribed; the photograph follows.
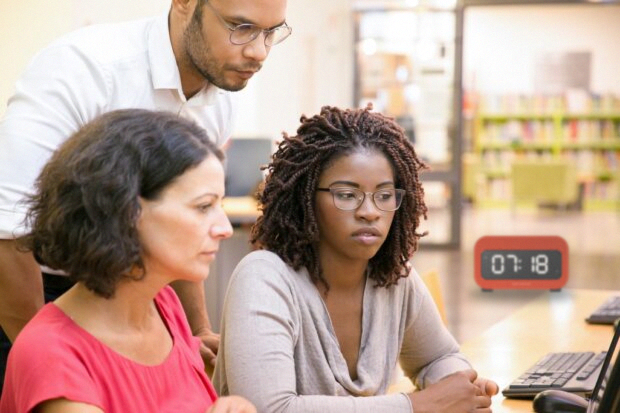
7:18
